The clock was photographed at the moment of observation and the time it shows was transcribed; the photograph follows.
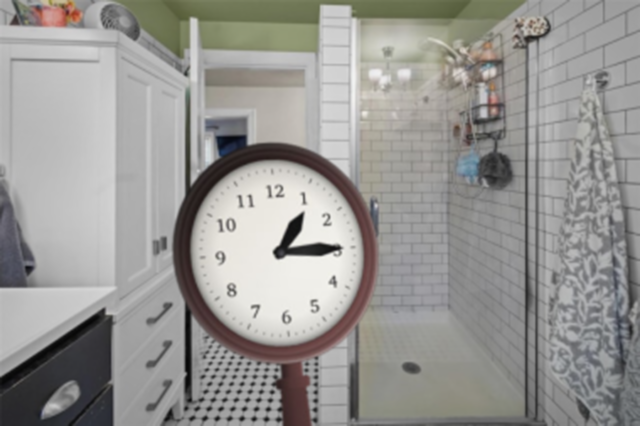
1:15
